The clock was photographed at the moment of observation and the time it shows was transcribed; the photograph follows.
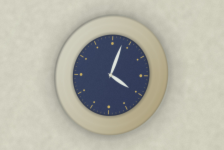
4:03
